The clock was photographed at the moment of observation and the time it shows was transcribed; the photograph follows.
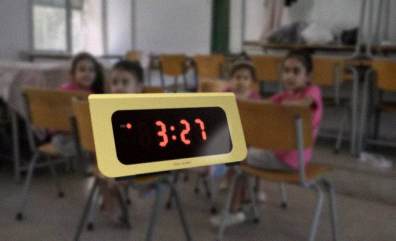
3:27
